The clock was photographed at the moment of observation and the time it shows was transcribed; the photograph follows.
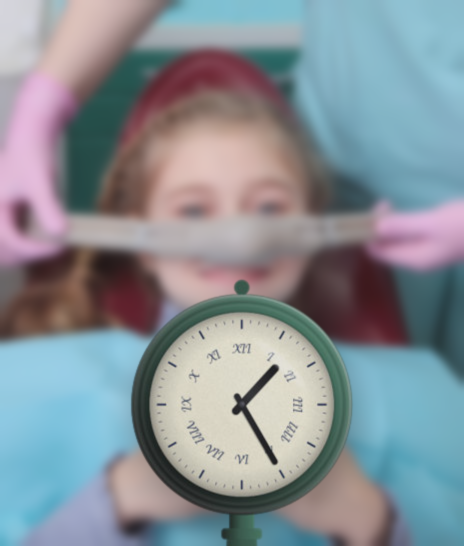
1:25
